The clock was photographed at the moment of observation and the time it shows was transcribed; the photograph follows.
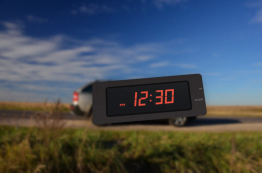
12:30
